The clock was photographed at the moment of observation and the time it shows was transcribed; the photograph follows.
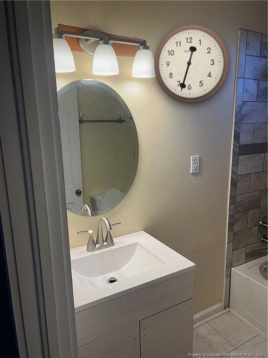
12:33
